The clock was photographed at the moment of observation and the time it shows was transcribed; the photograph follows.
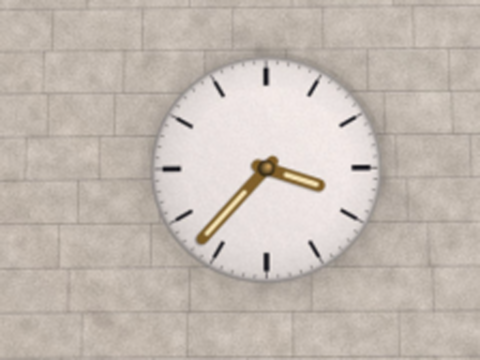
3:37
